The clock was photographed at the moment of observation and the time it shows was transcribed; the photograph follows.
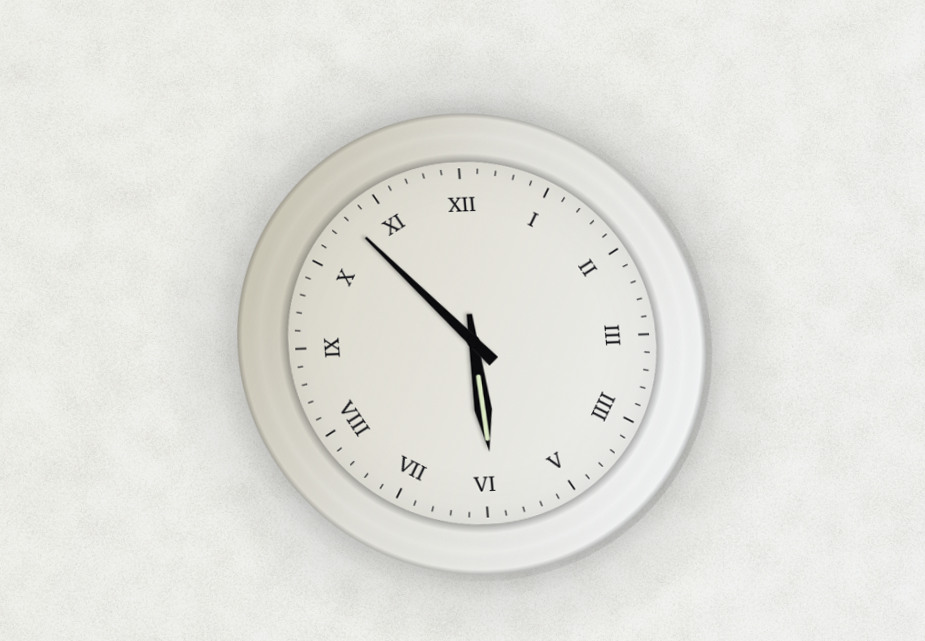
5:53
